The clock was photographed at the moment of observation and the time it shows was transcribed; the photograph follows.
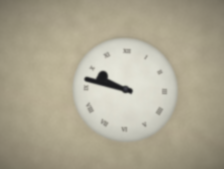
9:47
